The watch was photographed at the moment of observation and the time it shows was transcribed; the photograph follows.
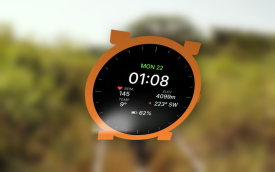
1:08
